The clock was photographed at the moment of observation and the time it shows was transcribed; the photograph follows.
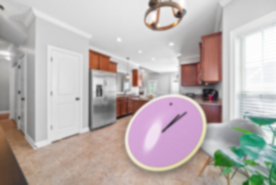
1:07
